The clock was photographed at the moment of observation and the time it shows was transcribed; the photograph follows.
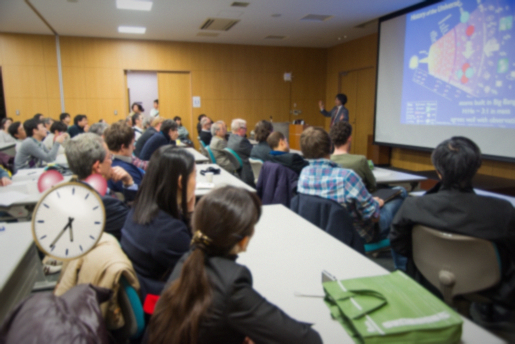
5:36
